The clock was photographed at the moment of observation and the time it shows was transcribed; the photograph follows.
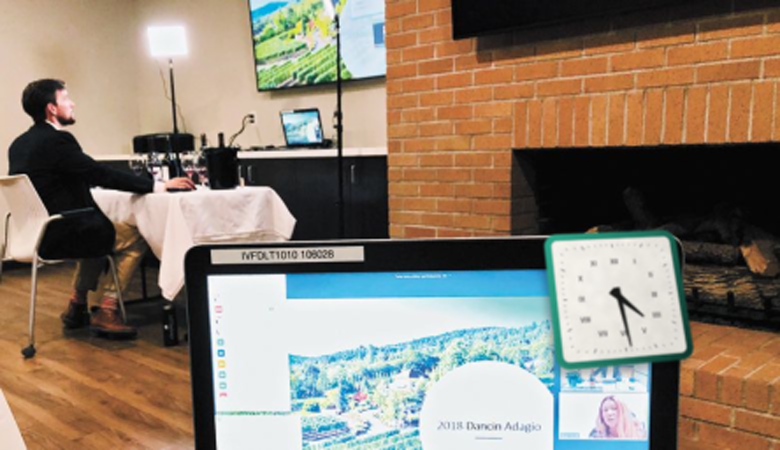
4:29
